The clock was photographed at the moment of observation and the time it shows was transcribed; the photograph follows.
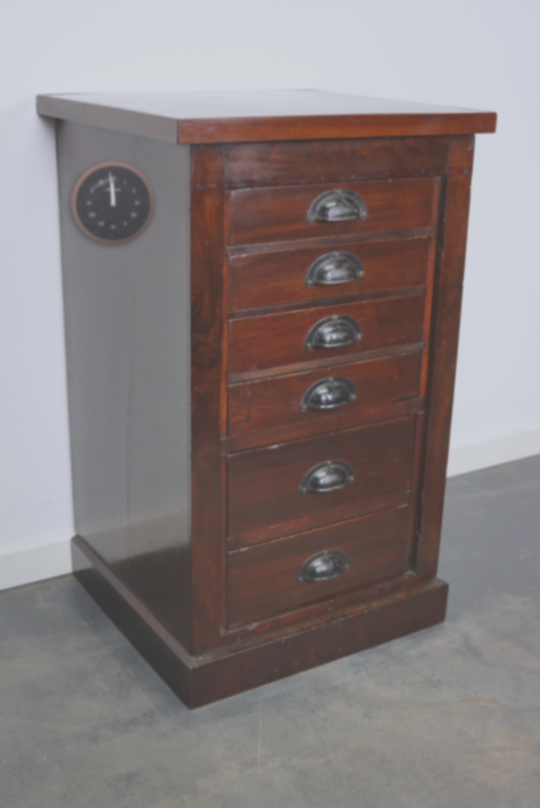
11:59
